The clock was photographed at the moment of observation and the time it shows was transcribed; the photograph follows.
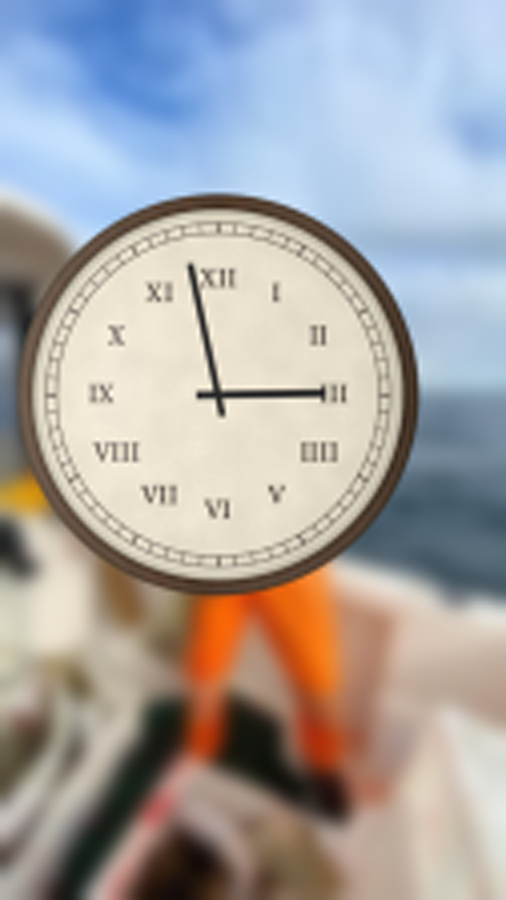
2:58
